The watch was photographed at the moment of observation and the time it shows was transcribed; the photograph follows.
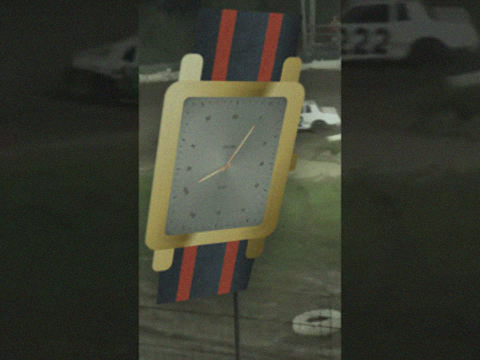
8:05
